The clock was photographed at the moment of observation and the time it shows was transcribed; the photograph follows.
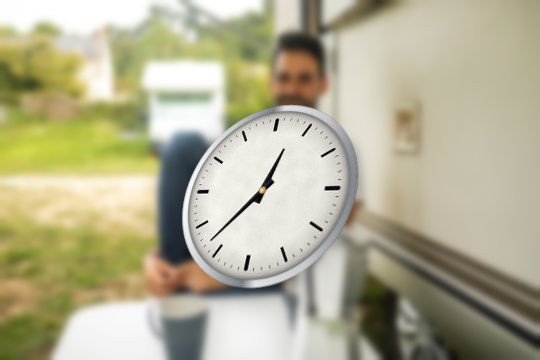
12:37
